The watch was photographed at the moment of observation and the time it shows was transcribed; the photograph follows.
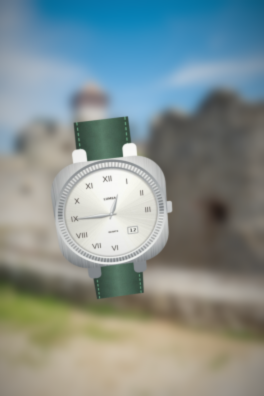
12:45
